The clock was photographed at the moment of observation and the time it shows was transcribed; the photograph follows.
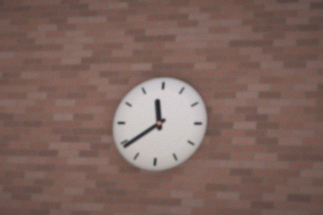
11:39
